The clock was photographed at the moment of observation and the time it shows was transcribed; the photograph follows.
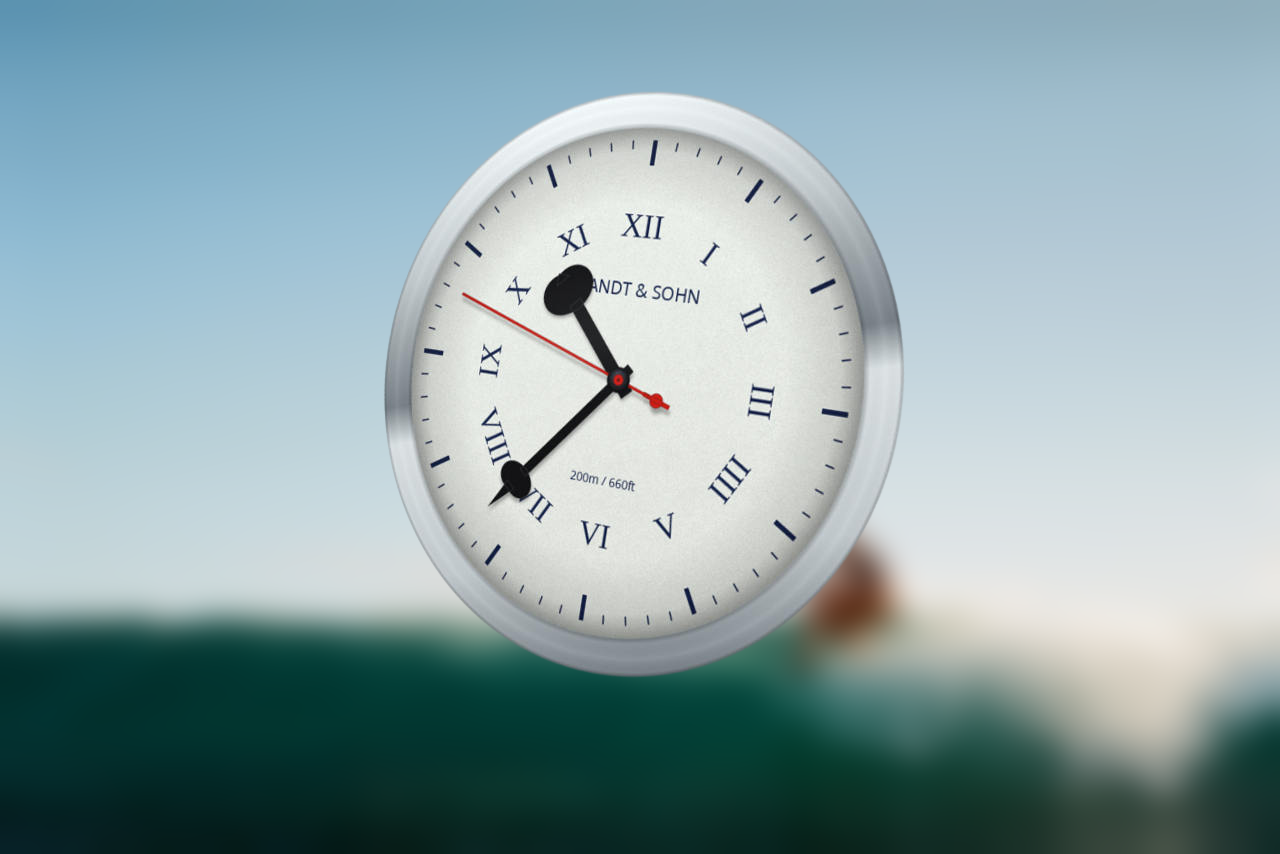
10:36:48
